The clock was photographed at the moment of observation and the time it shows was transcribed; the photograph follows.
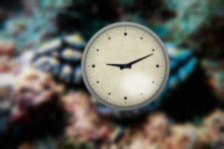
9:11
